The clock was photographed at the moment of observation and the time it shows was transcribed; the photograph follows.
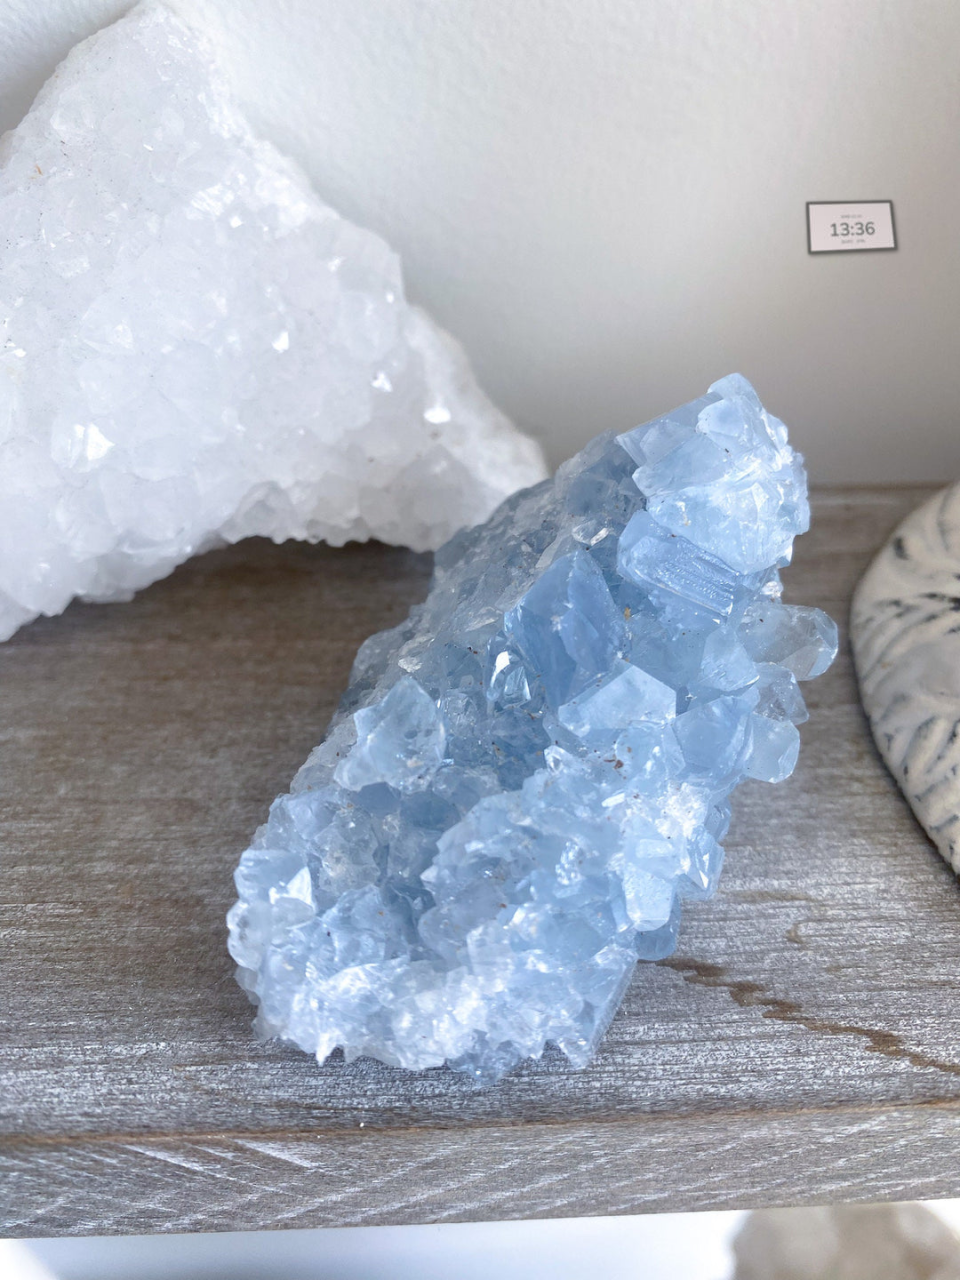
13:36
